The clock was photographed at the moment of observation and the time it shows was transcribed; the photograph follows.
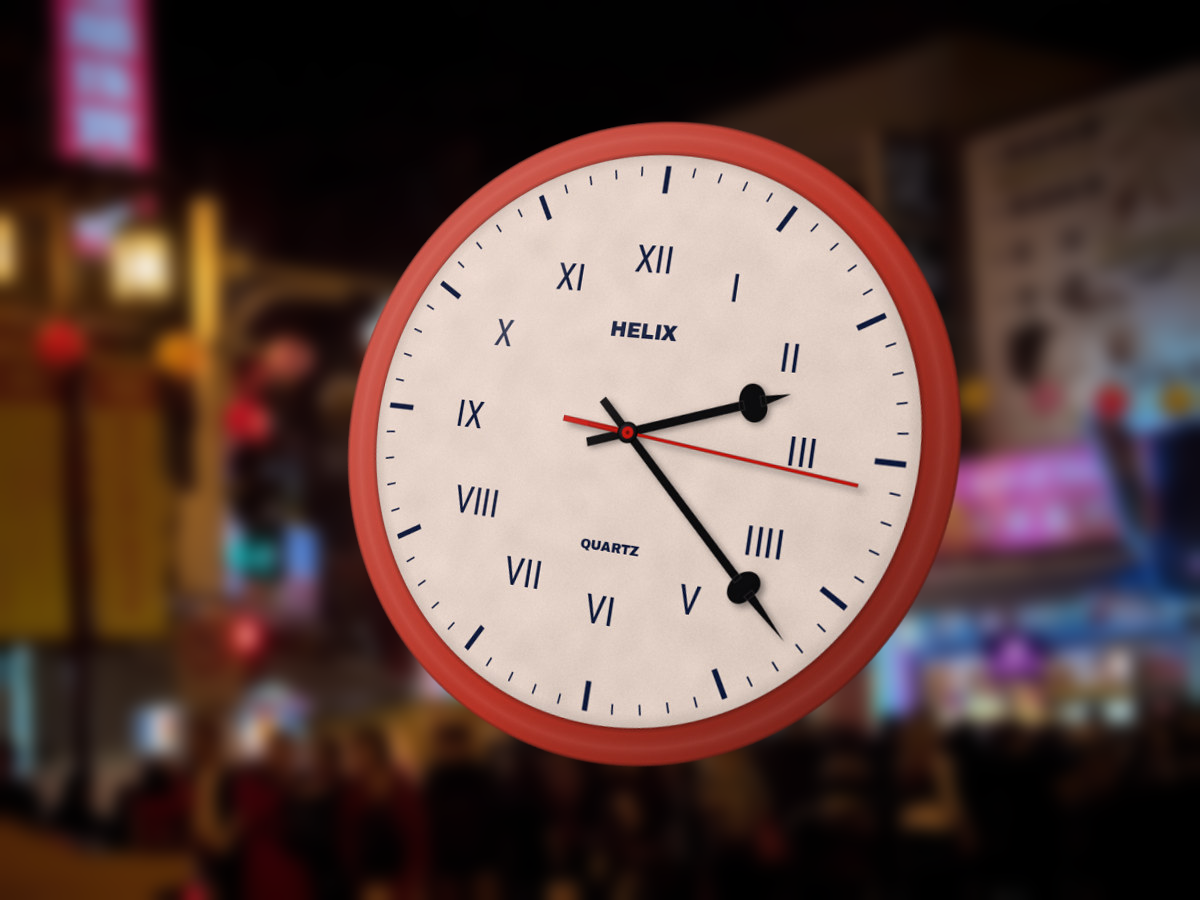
2:22:16
